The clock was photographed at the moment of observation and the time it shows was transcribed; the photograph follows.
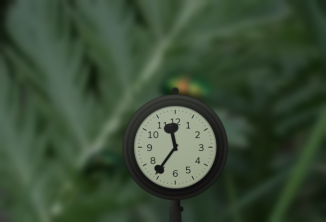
11:36
